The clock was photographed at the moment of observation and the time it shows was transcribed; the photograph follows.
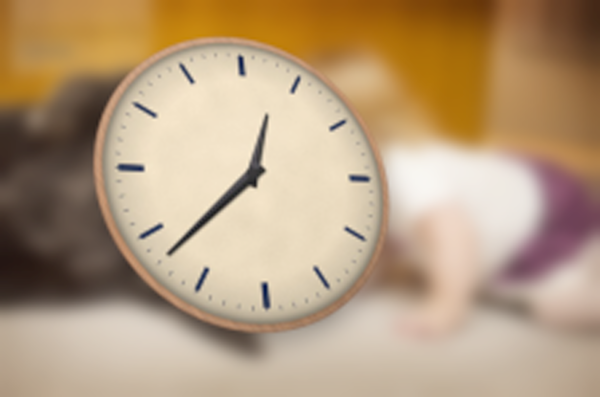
12:38
